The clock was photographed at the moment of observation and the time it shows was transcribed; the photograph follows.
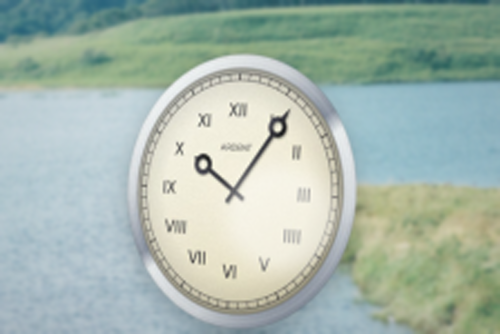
10:06
